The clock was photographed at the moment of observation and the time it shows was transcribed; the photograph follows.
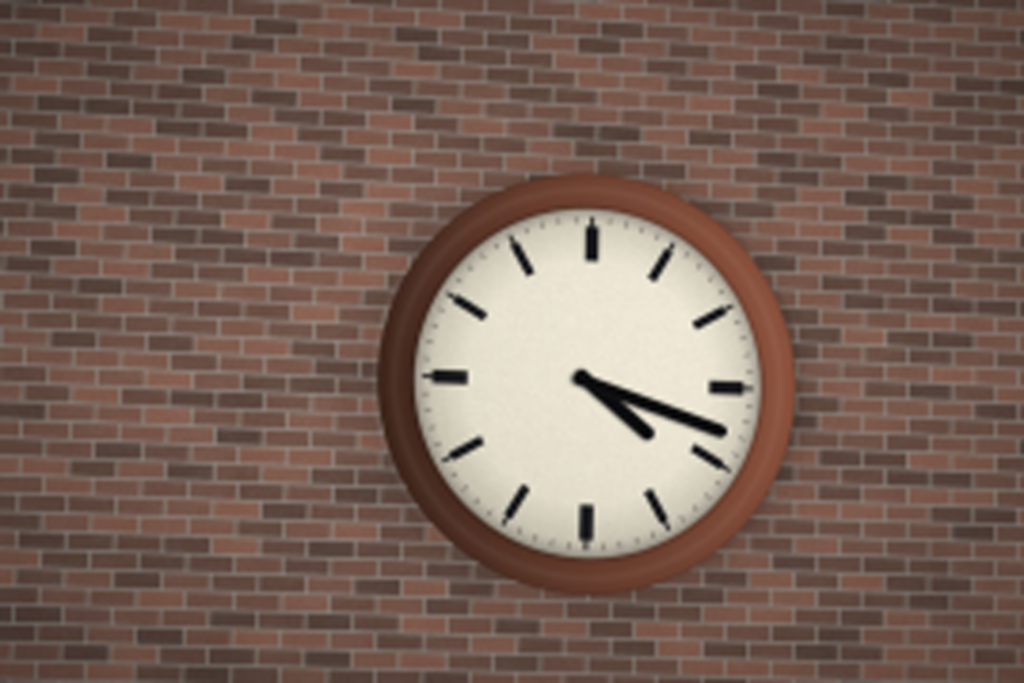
4:18
